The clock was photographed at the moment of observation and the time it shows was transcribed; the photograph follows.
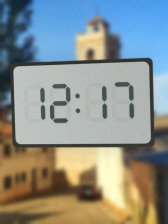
12:17
